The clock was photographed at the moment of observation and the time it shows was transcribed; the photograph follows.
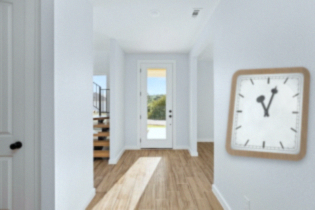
11:03
